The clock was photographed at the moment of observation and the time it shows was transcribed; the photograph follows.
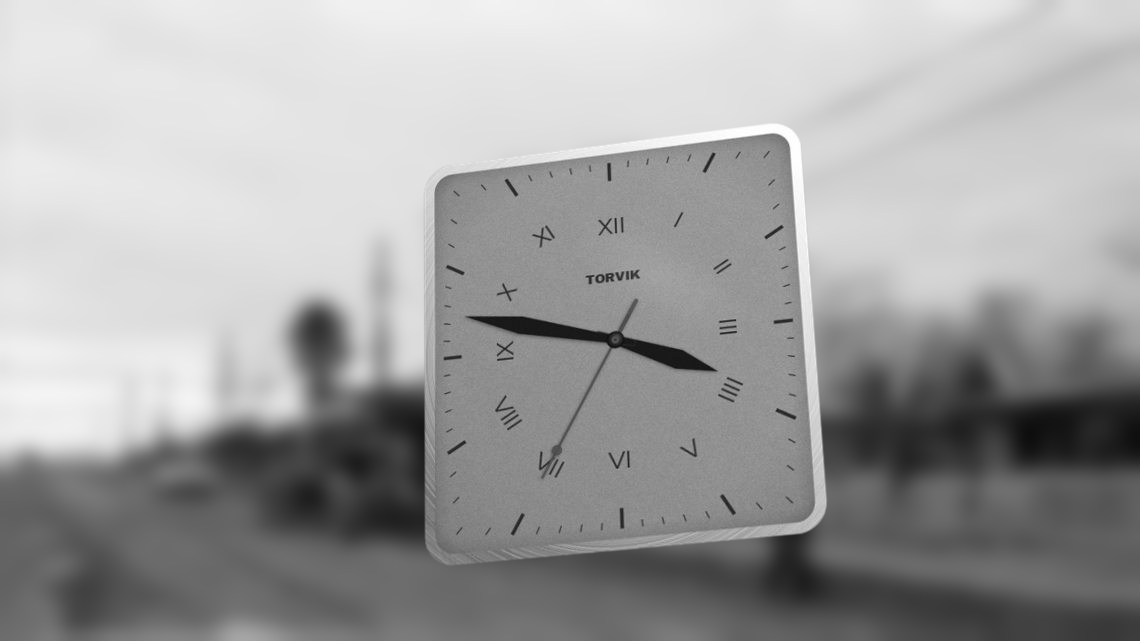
3:47:35
